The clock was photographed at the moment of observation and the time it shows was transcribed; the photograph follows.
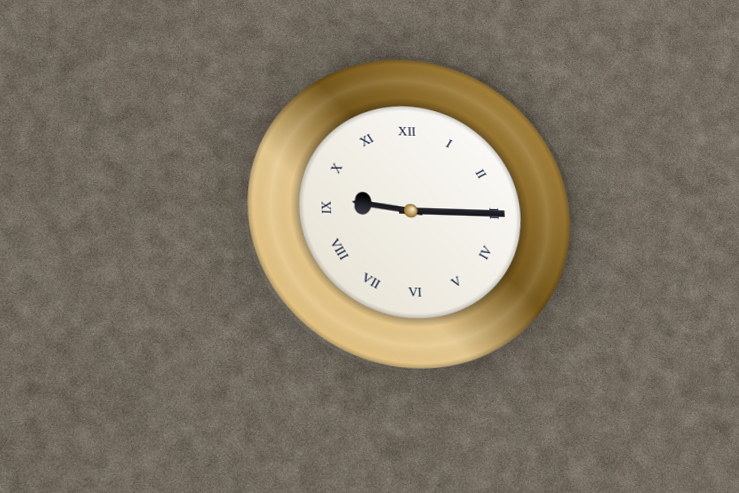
9:15
